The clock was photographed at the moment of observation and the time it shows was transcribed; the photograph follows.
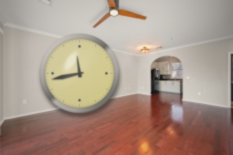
11:43
